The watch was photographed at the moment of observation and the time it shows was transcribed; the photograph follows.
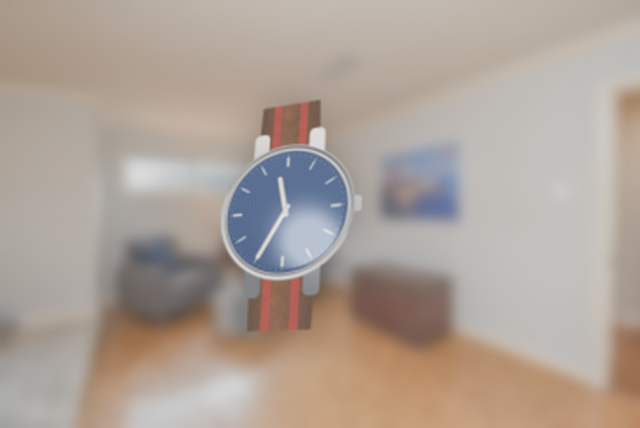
11:35
